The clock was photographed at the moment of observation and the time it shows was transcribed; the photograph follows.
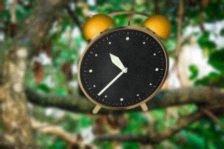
10:37
